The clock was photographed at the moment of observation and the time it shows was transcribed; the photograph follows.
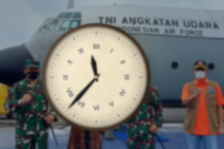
11:37
